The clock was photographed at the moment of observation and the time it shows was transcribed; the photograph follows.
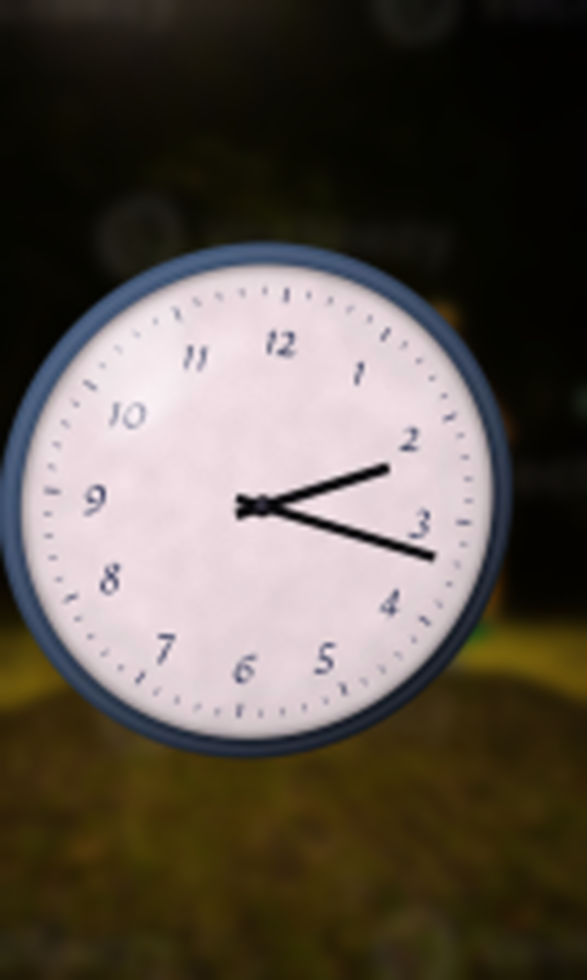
2:17
